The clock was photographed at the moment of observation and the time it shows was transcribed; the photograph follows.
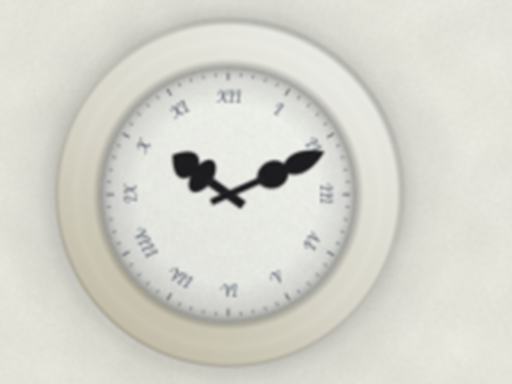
10:11
